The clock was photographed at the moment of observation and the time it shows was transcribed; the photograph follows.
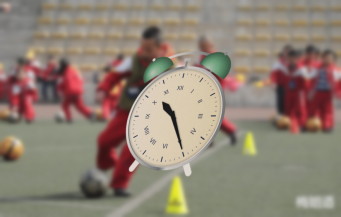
10:25
